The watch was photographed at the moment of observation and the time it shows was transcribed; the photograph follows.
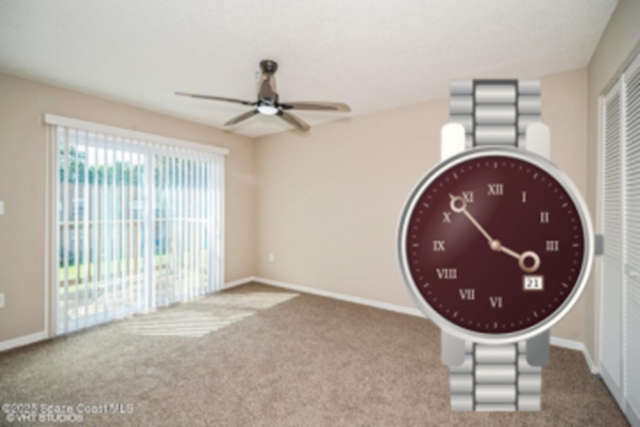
3:53
